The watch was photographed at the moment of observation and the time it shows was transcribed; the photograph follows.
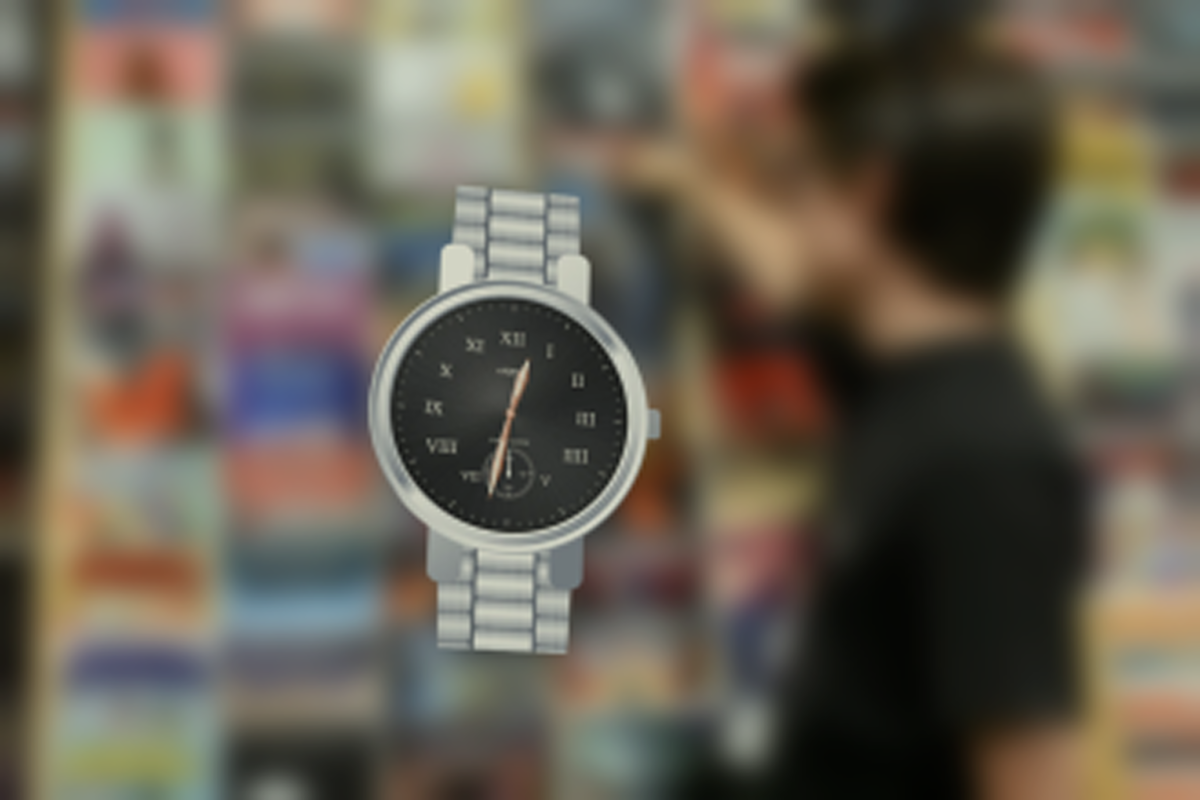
12:32
